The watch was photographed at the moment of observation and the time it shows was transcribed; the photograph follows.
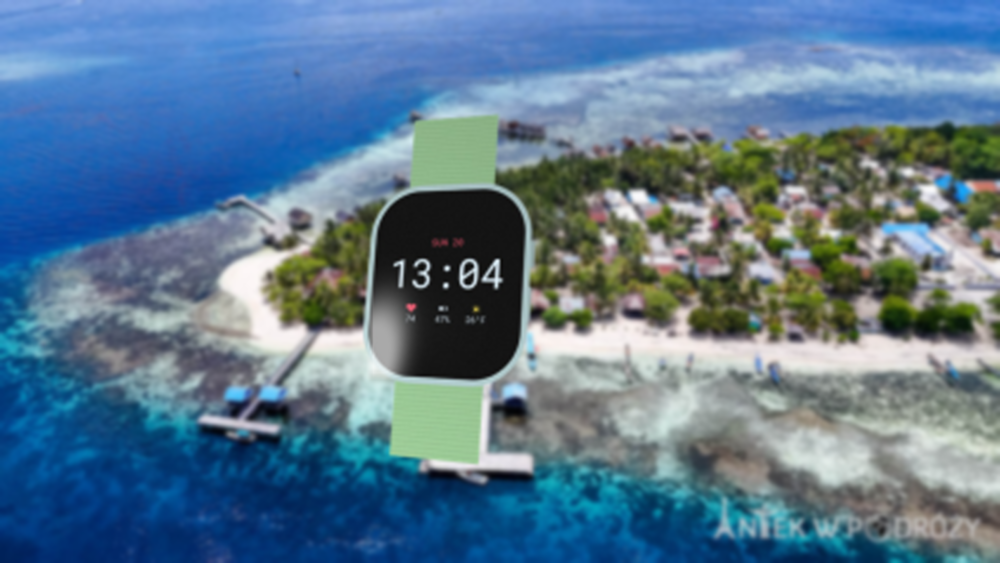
13:04
